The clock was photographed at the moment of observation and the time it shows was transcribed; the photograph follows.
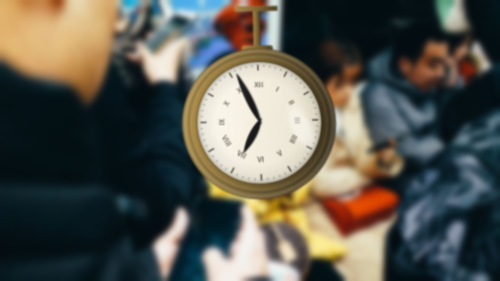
6:56
